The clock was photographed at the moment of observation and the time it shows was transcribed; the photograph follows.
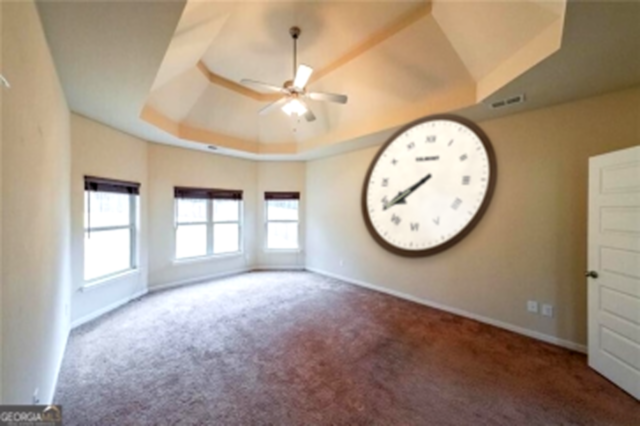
7:39
